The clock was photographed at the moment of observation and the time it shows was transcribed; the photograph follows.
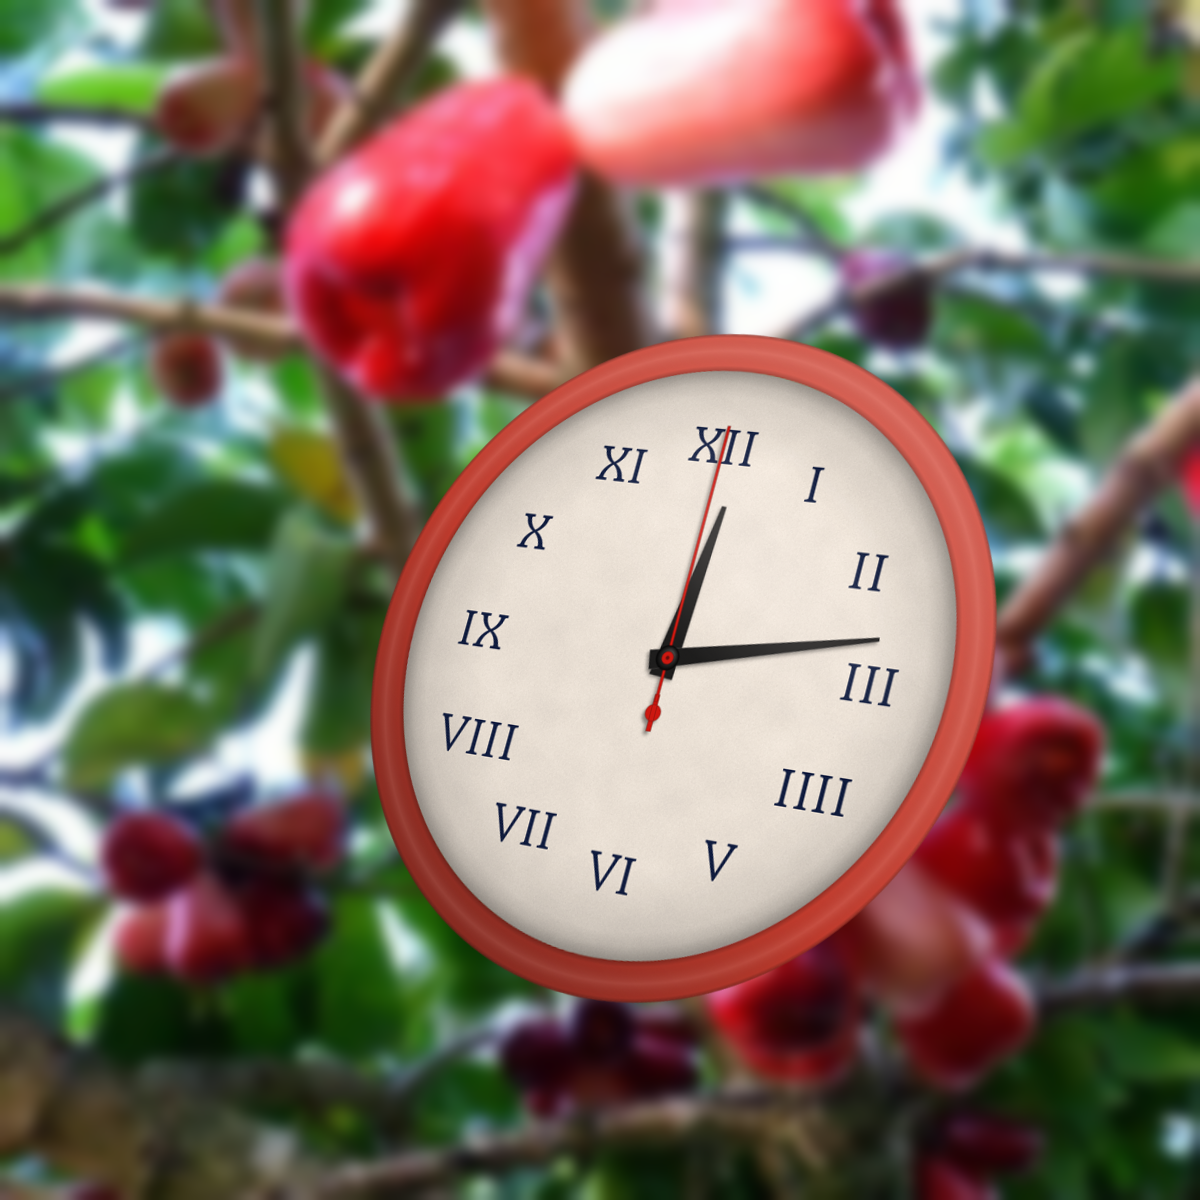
12:13:00
